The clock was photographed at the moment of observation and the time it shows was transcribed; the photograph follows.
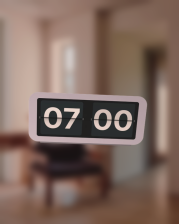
7:00
